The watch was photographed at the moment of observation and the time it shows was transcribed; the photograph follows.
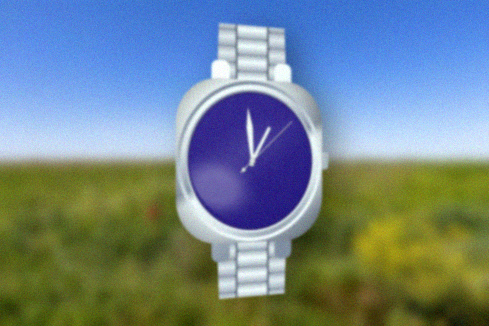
12:59:08
